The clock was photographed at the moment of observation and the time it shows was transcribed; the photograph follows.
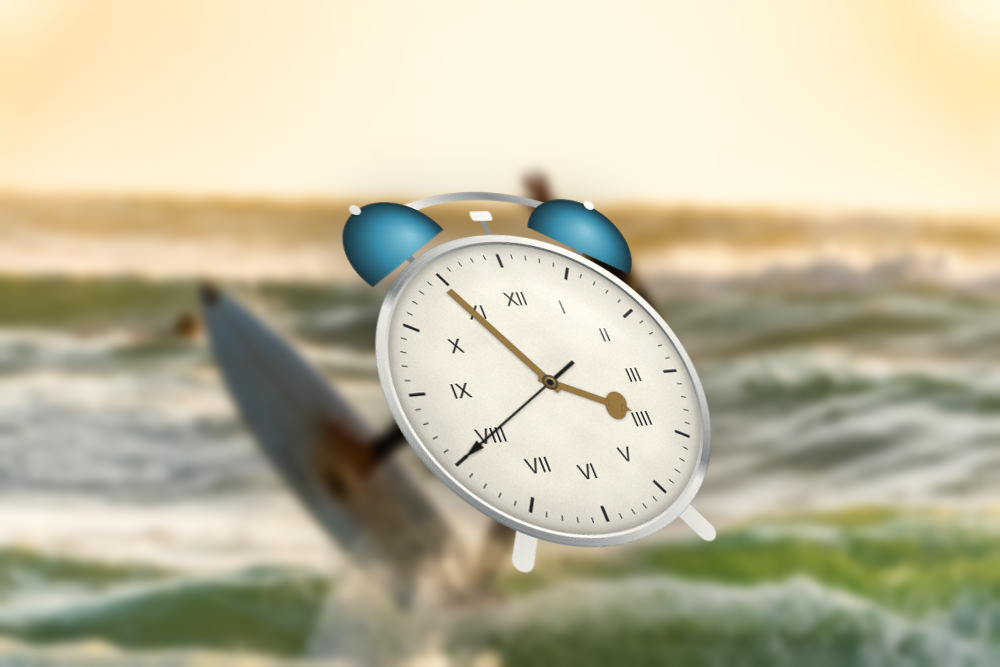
3:54:40
